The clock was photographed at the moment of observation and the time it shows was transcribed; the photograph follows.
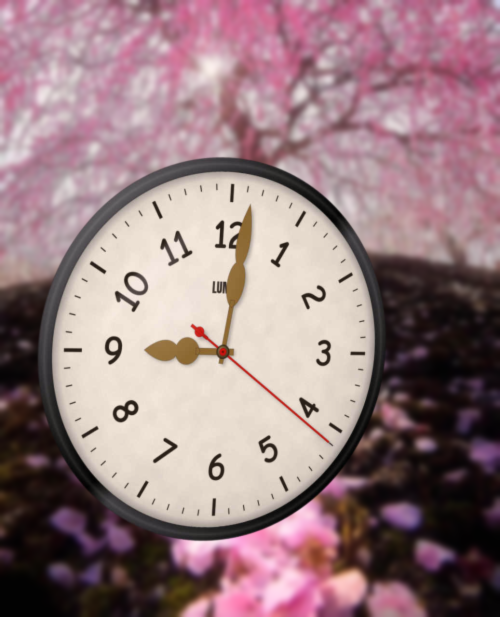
9:01:21
